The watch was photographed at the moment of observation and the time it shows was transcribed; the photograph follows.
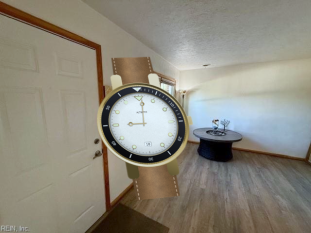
9:01
